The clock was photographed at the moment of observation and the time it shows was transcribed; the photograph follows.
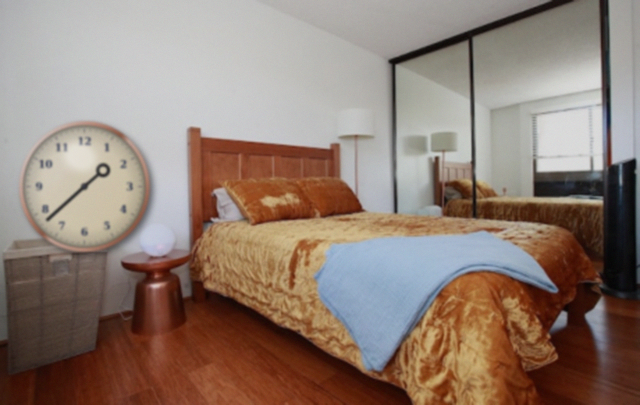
1:38
